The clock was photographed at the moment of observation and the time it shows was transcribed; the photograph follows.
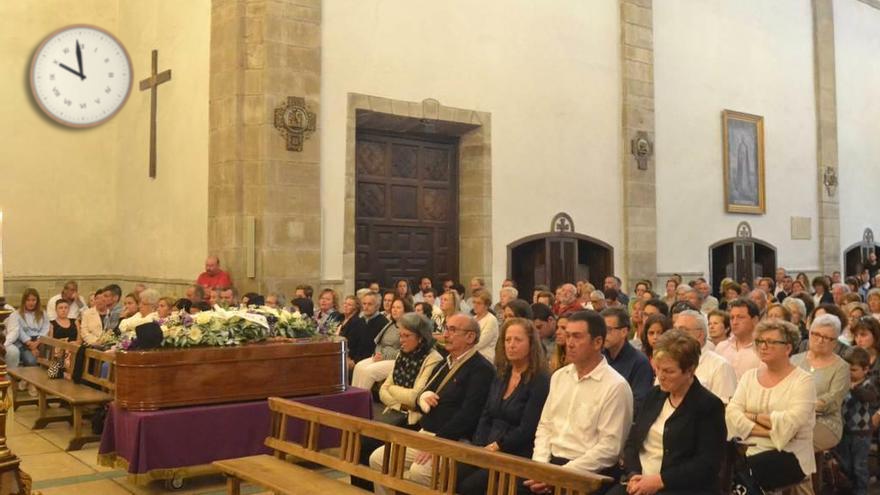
9:59
